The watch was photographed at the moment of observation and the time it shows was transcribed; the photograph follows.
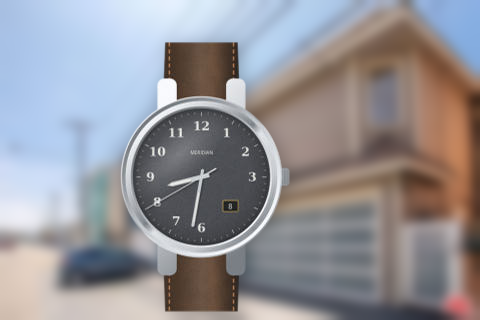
8:31:40
